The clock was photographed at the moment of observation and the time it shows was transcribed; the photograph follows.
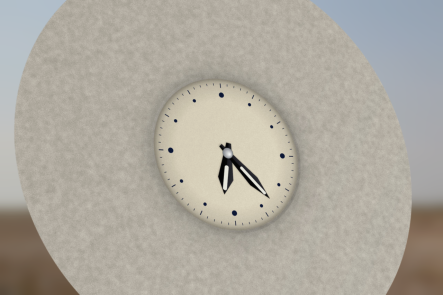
6:23
